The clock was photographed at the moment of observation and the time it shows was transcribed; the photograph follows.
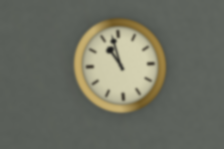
10:58
